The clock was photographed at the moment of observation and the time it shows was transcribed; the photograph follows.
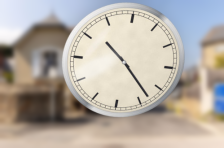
10:23
